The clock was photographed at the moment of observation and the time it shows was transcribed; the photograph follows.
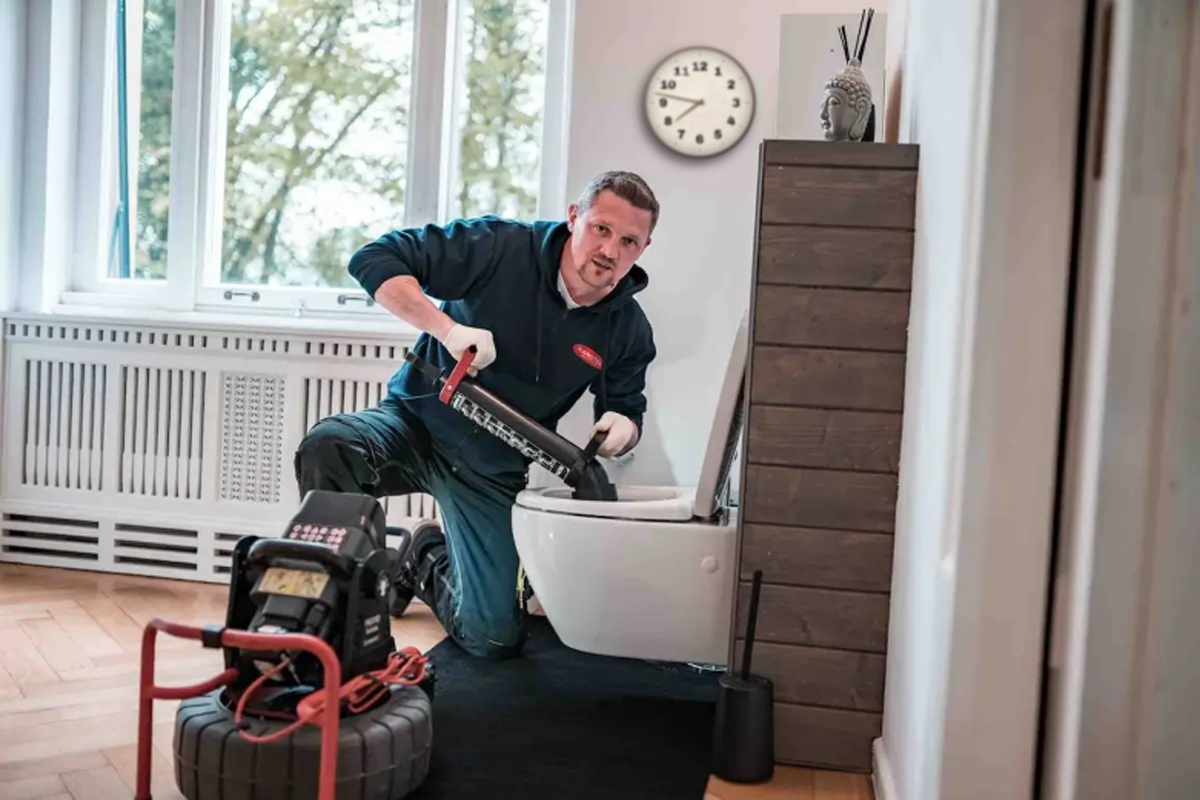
7:47
